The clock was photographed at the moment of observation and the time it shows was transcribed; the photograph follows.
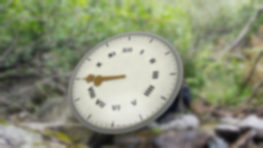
8:45
